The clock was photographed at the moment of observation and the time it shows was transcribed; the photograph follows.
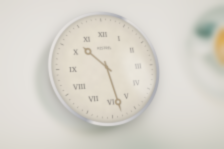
10:28
